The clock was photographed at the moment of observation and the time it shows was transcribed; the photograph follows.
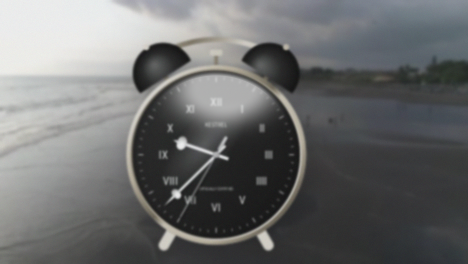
9:37:35
